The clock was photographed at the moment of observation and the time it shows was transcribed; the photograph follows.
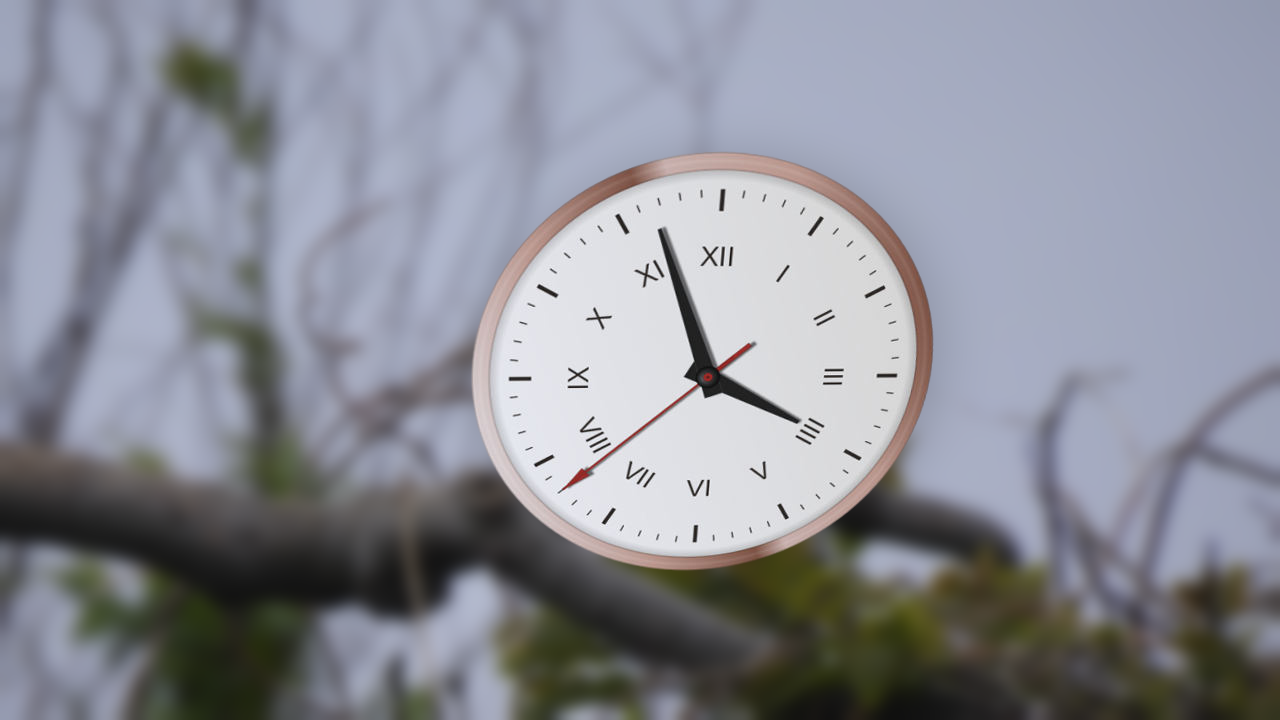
3:56:38
